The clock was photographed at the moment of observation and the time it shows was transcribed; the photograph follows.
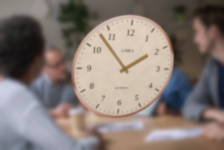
1:53
